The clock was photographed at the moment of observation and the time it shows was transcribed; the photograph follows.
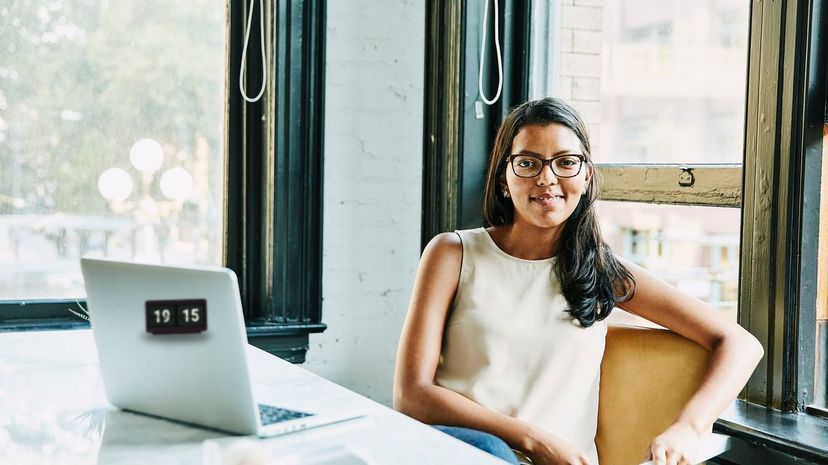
19:15
